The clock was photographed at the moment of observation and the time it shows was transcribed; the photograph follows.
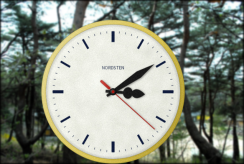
3:09:22
